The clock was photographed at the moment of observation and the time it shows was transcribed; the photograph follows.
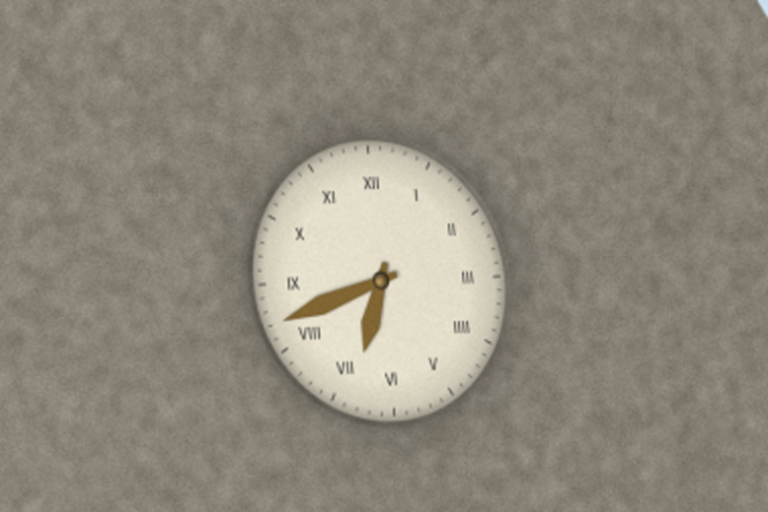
6:42
